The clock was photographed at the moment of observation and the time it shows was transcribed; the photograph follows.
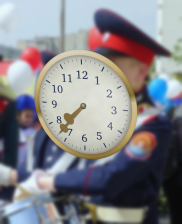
7:37
